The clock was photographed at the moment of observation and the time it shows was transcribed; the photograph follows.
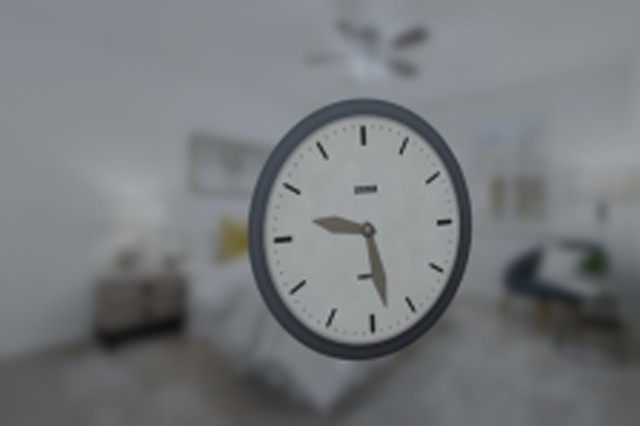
9:28
